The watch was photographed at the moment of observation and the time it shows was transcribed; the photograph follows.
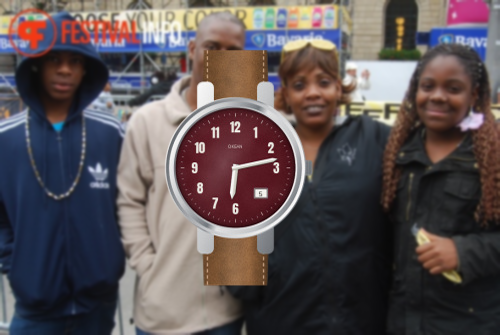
6:13
